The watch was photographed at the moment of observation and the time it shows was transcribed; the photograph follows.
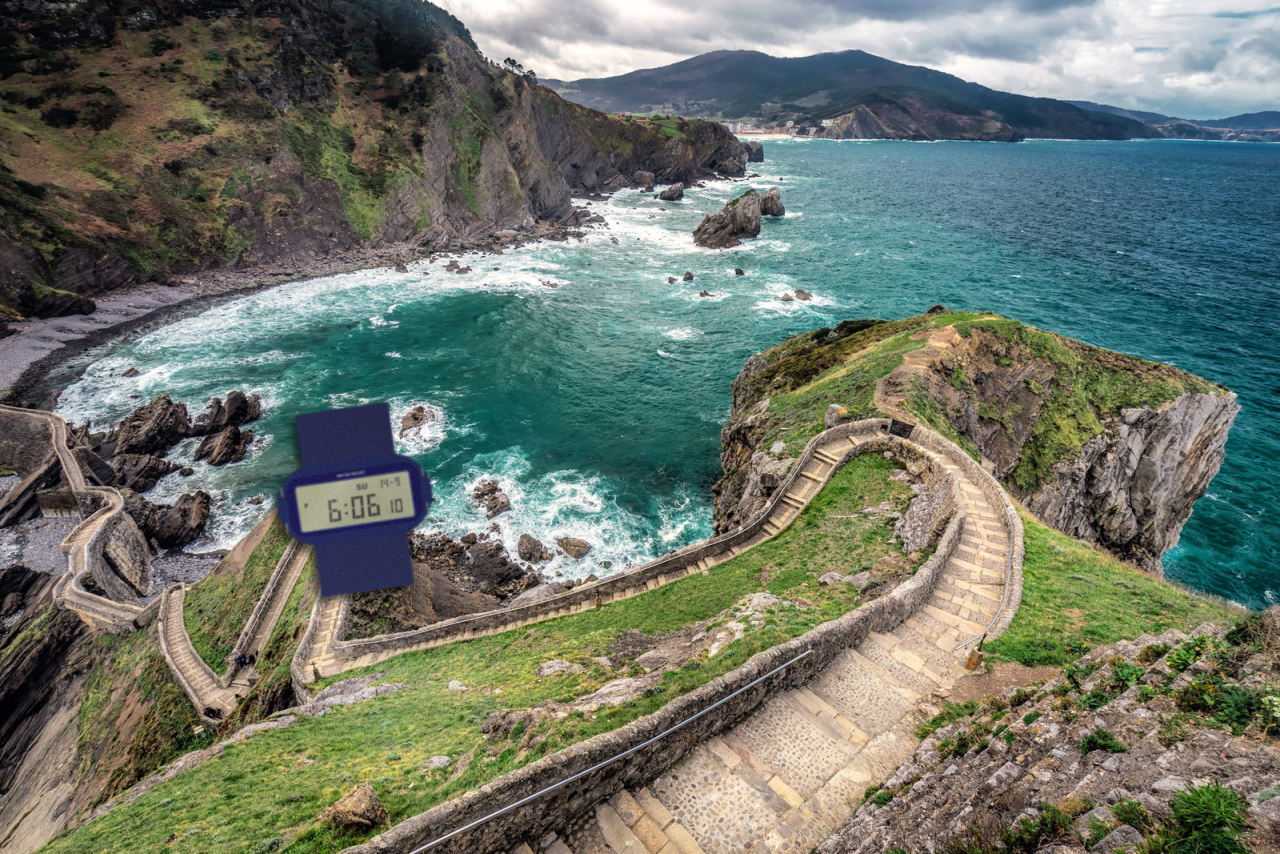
6:06:10
